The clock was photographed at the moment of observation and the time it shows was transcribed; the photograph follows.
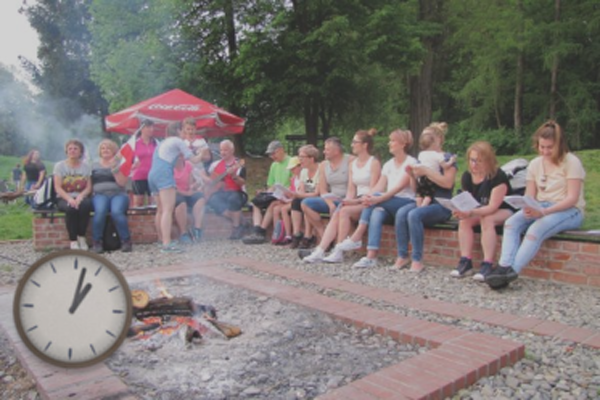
1:02
